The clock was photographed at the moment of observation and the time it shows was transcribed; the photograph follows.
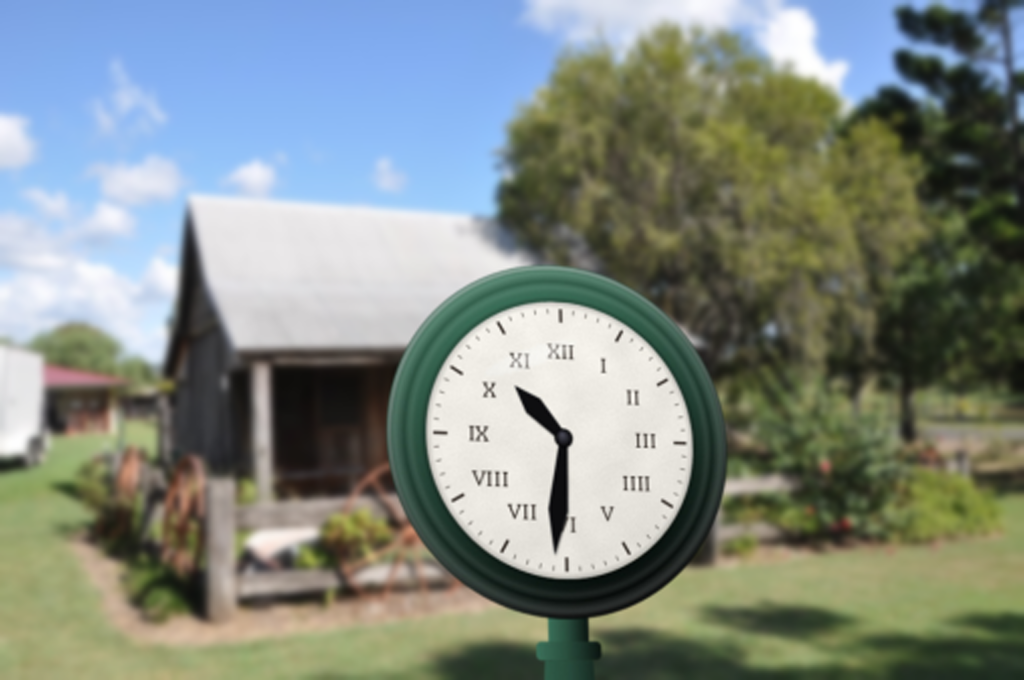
10:31
